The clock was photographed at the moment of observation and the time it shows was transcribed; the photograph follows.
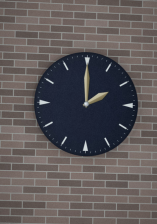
2:00
